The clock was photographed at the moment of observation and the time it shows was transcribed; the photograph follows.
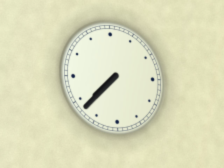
7:38
